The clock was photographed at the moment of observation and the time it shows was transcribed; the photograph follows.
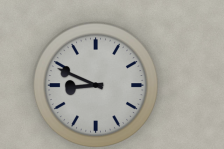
8:49
